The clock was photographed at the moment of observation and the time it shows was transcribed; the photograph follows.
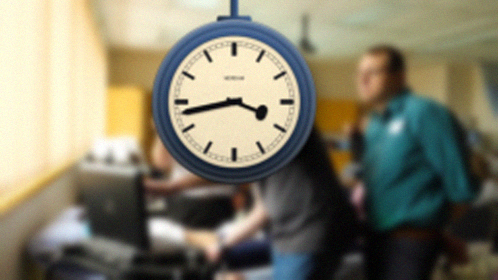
3:43
